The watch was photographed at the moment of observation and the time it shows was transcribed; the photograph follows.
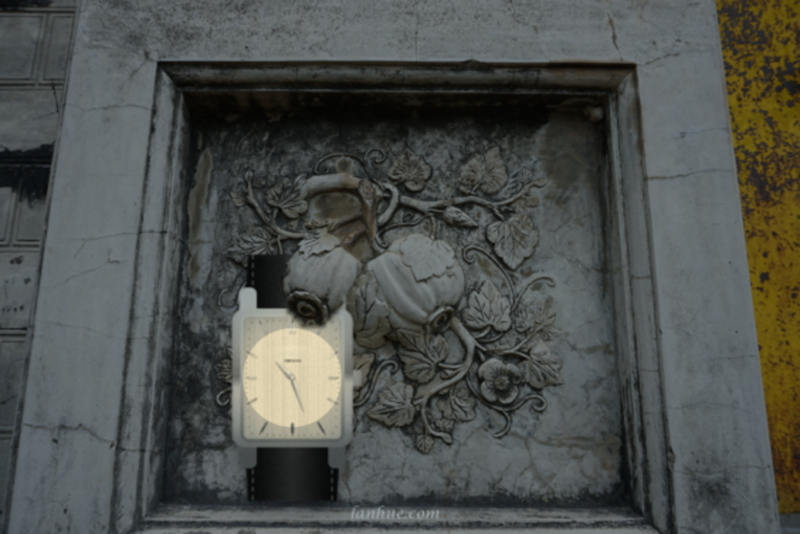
10:27
